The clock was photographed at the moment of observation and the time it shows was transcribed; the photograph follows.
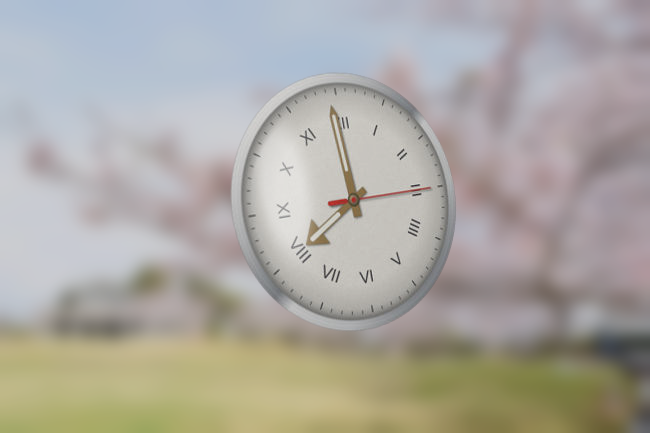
7:59:15
